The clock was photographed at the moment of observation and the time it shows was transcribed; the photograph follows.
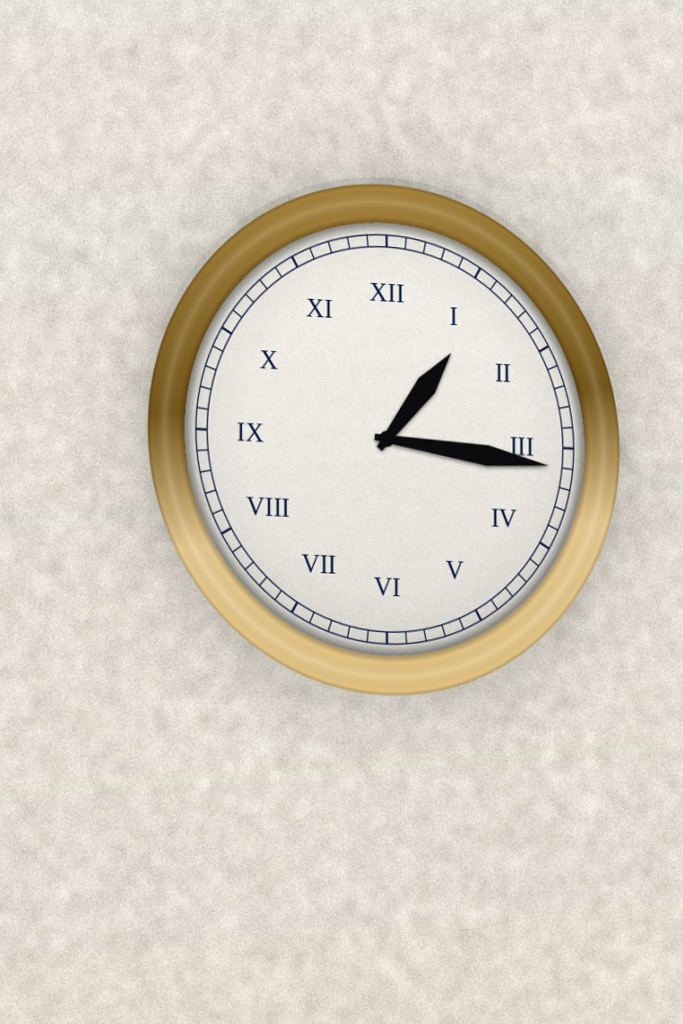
1:16
